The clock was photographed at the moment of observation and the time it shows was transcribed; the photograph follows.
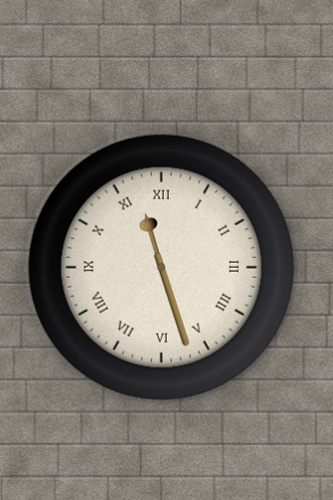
11:27
